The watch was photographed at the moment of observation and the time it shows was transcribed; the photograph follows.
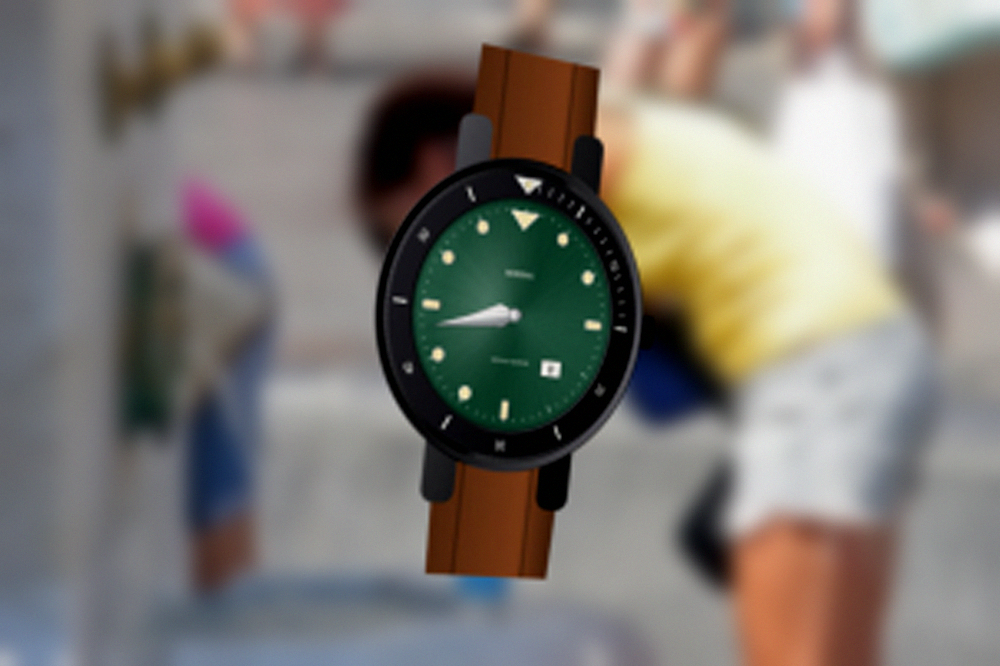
8:43
